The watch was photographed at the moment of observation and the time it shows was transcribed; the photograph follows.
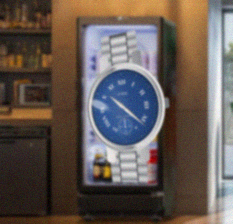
10:22
